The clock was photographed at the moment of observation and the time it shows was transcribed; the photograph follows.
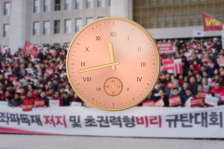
11:43
